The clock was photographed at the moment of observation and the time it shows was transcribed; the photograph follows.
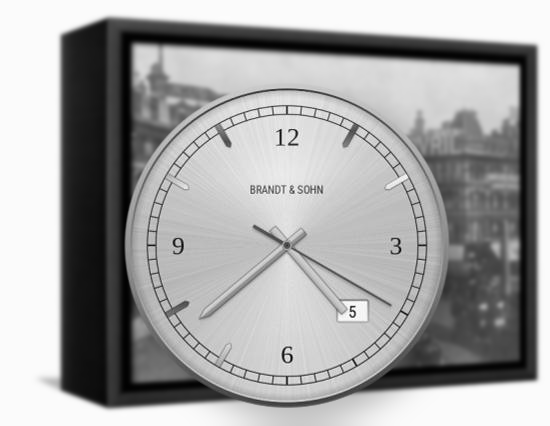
4:38:20
